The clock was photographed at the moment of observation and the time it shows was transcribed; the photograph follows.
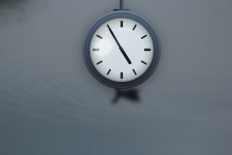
4:55
